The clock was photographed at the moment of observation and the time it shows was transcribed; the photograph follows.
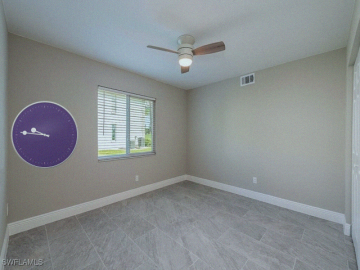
9:46
